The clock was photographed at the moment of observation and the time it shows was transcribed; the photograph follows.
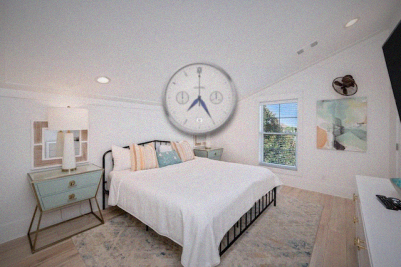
7:25
